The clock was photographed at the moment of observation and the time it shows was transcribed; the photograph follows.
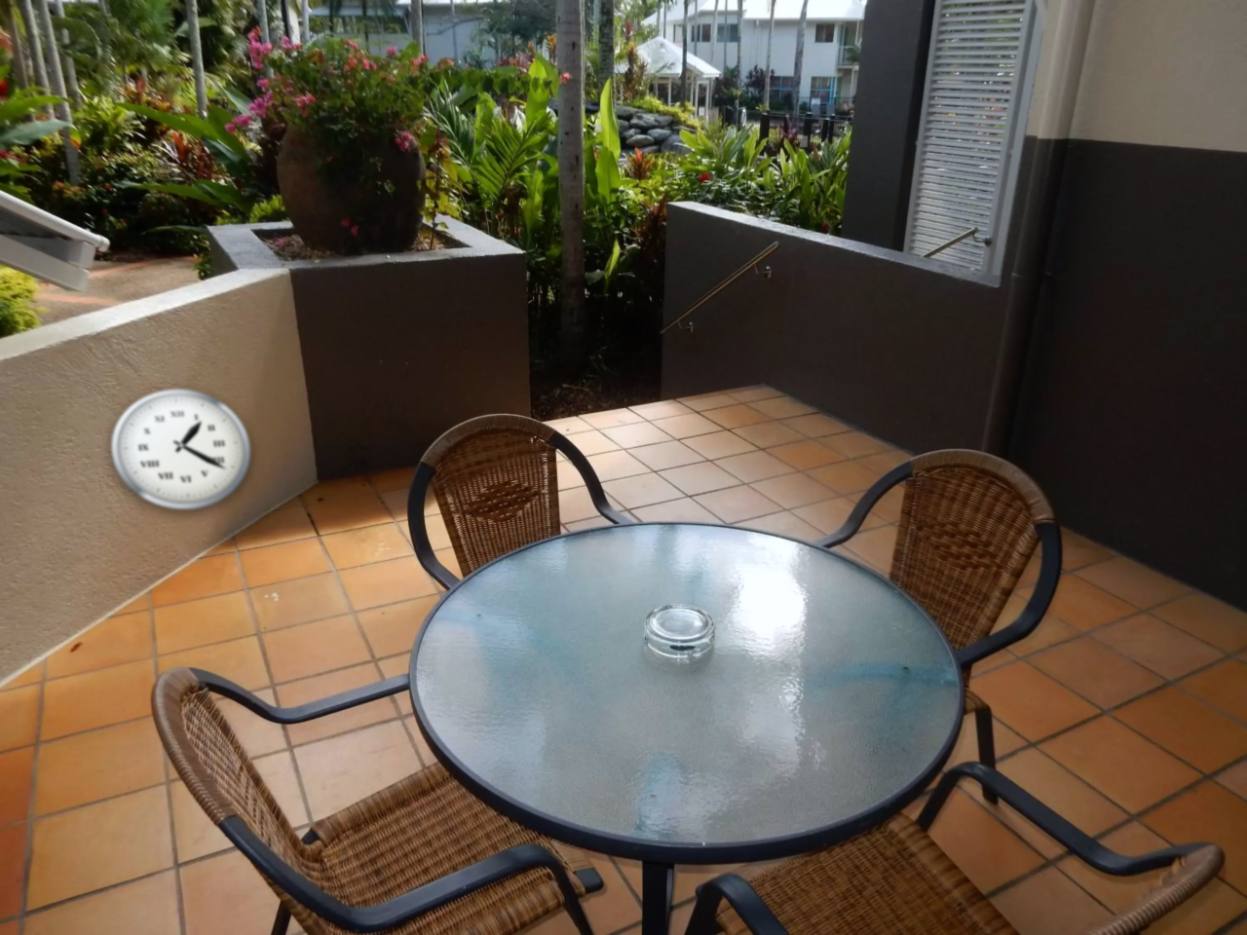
1:21
